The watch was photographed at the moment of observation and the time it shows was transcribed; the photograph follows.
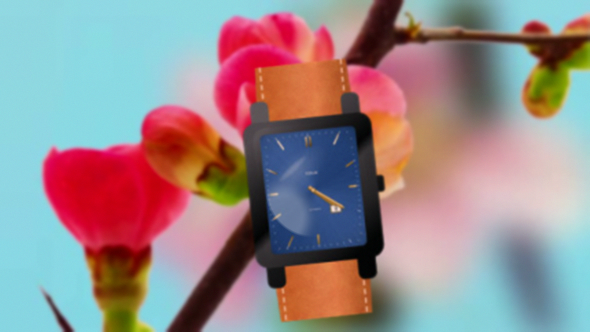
4:21
